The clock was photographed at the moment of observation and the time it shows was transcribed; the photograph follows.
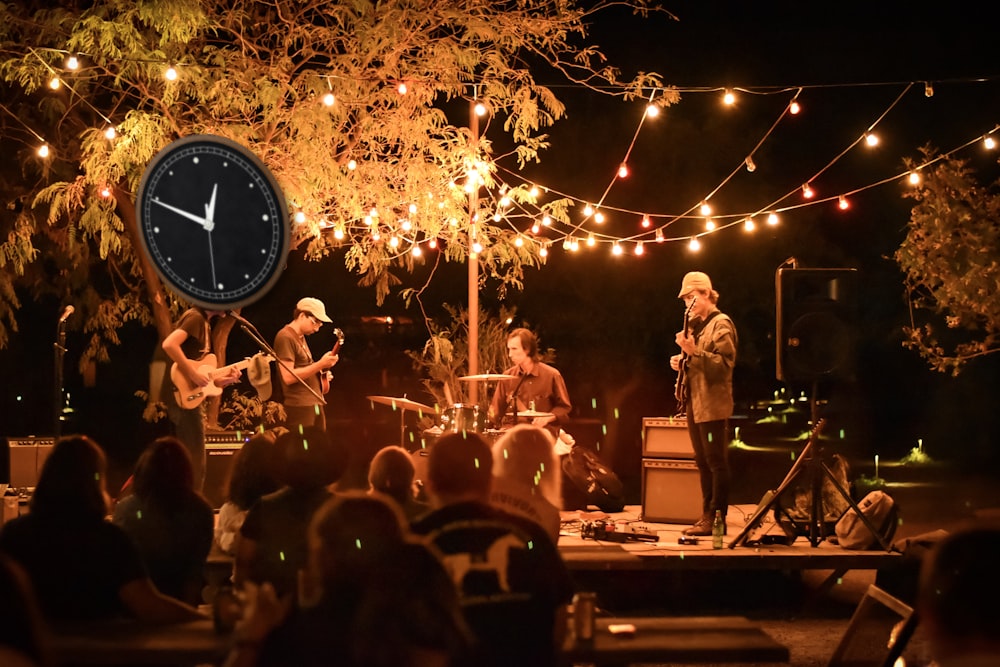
12:49:31
